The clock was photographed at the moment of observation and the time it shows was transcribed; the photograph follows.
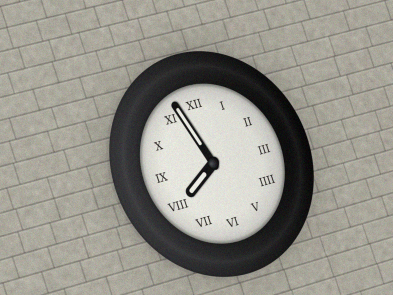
7:57
